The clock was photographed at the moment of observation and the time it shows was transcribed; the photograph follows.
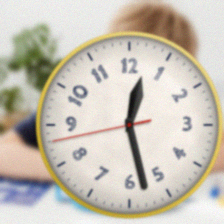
12:27:43
